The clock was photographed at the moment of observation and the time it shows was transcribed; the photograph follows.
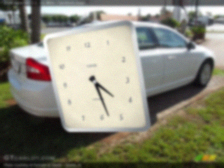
4:28
